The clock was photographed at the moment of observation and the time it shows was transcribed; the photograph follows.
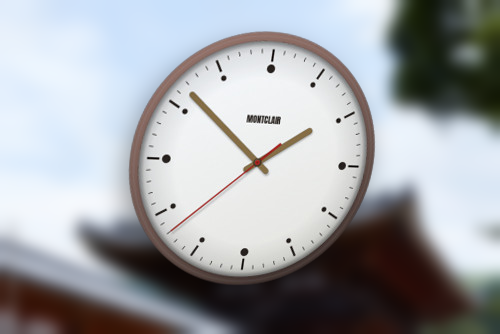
1:51:38
